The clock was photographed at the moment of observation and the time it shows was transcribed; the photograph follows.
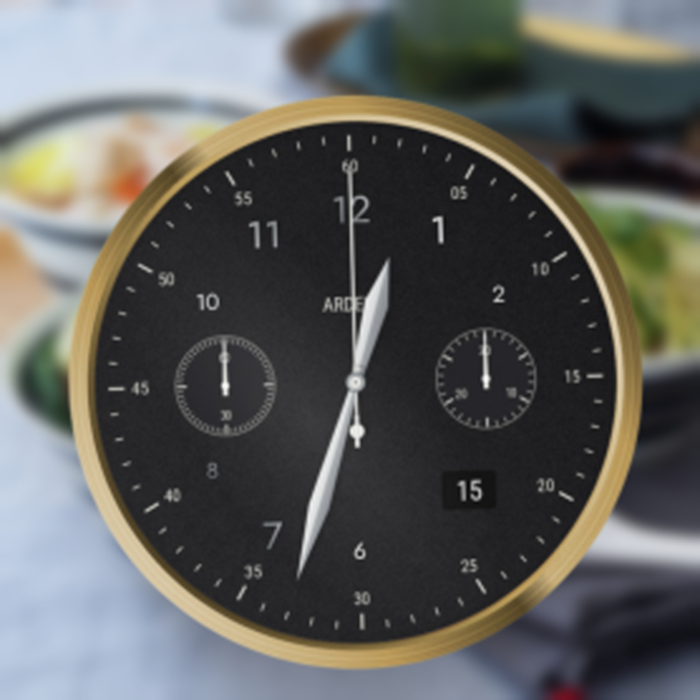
12:33
